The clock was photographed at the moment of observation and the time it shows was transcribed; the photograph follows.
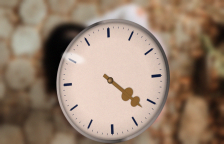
4:22
